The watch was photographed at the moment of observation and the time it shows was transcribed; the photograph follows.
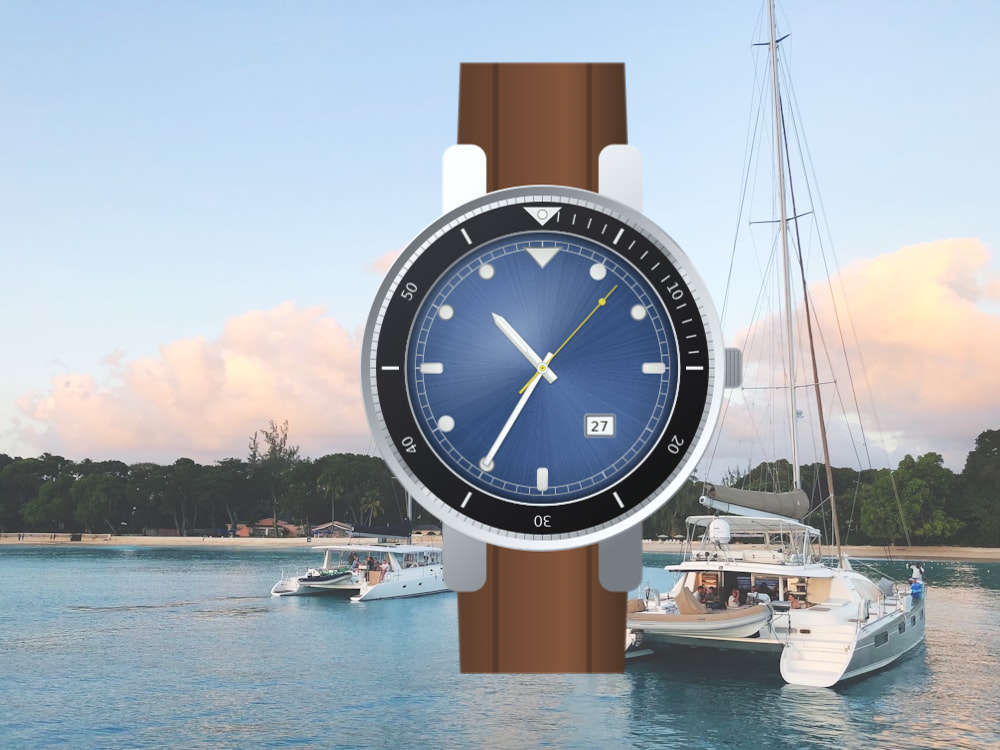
10:35:07
